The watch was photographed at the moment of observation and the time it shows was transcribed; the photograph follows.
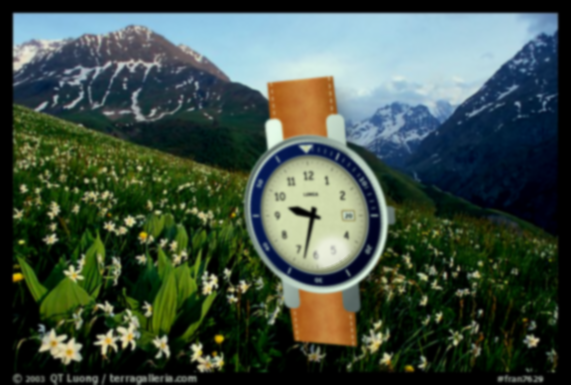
9:33
